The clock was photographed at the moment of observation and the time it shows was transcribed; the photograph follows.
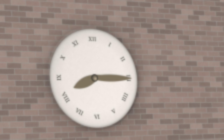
8:15
